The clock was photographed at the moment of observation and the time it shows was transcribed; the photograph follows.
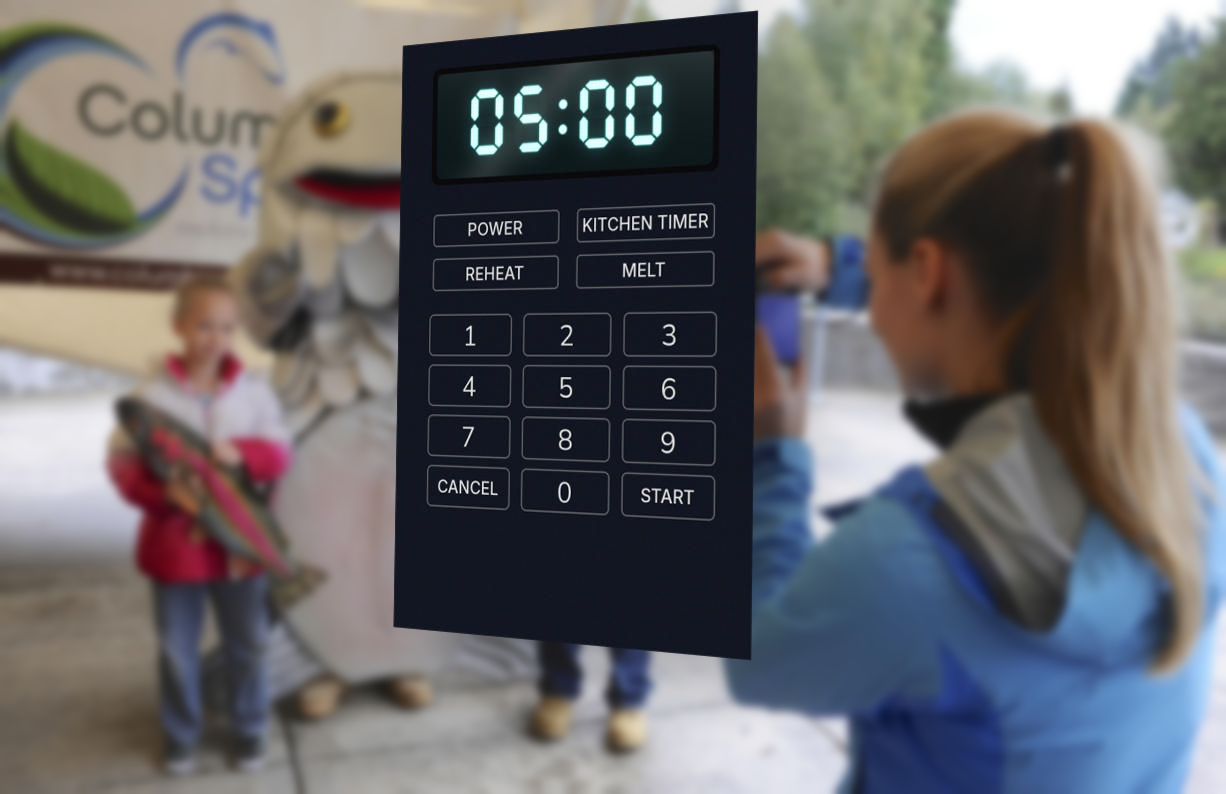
5:00
